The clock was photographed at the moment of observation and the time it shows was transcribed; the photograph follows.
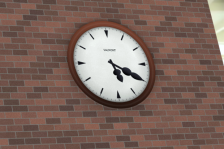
5:20
